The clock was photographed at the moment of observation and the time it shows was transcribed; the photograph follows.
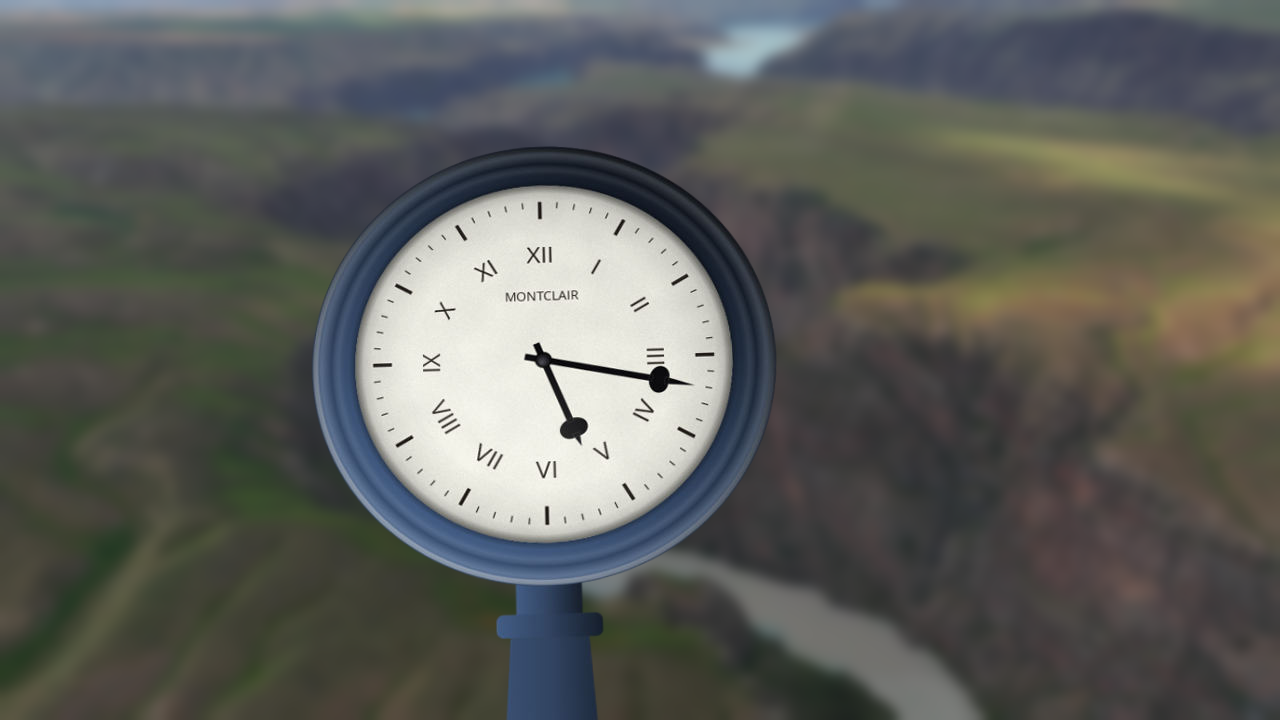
5:17
